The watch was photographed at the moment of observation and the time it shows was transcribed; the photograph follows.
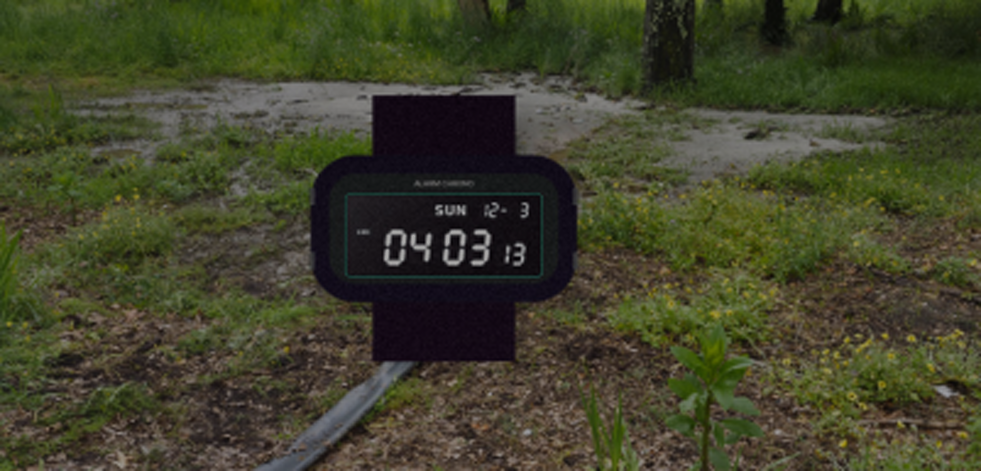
4:03:13
